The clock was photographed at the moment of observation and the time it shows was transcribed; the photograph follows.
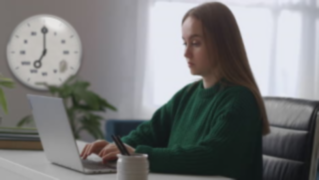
7:00
